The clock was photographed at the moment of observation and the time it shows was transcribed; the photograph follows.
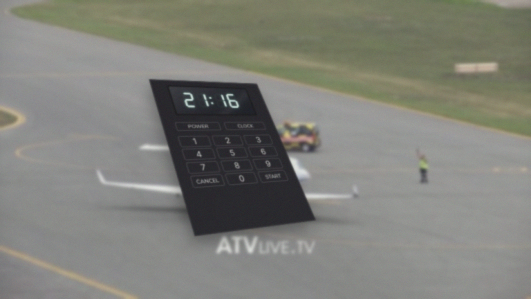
21:16
